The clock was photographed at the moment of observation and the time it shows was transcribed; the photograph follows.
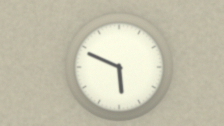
5:49
